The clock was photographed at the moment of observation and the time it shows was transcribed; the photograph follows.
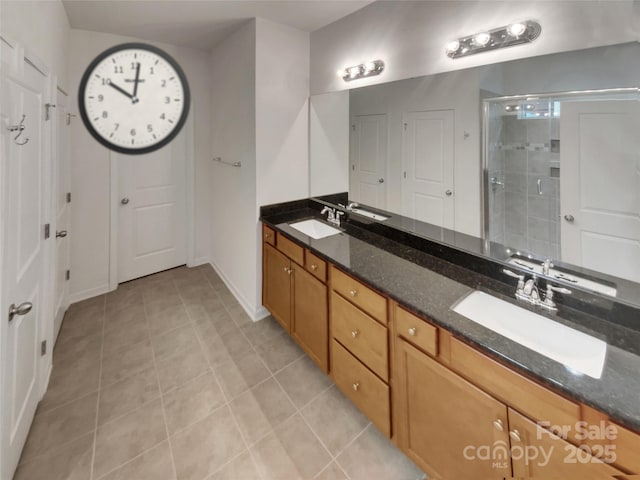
10:01
